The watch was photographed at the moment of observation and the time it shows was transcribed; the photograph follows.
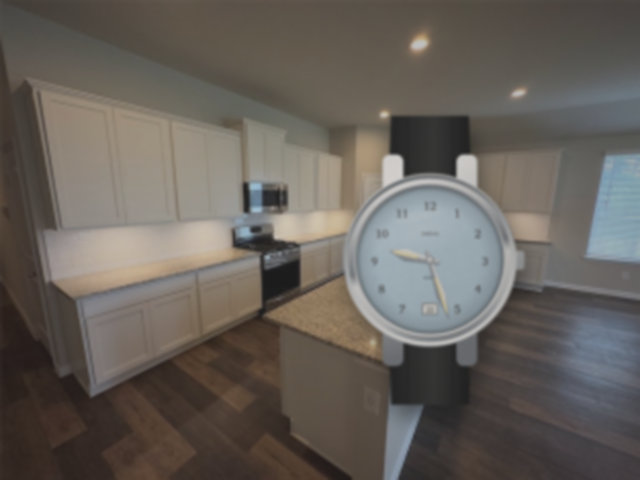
9:27
